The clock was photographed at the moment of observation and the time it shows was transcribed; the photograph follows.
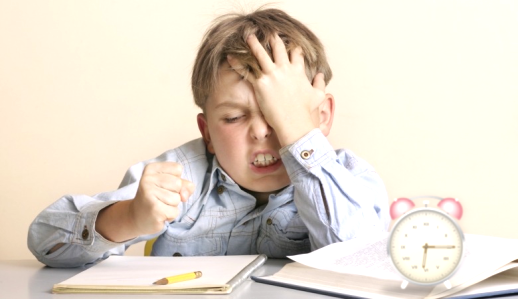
6:15
